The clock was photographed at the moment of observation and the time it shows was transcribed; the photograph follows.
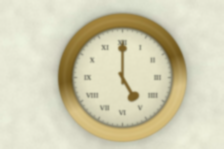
5:00
